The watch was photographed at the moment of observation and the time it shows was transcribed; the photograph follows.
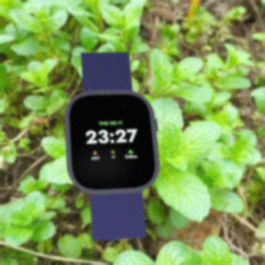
23:27
